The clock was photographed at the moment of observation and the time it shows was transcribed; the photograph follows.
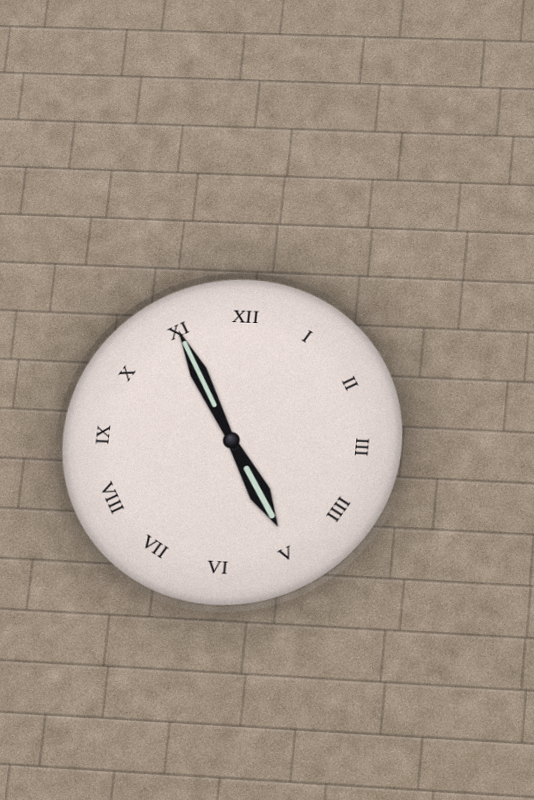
4:55
